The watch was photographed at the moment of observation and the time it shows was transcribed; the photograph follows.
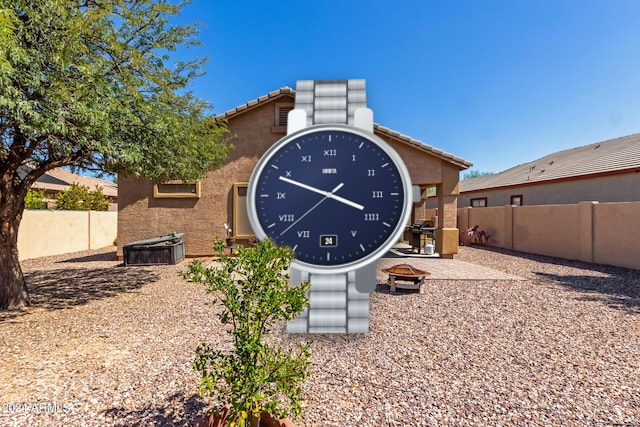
3:48:38
